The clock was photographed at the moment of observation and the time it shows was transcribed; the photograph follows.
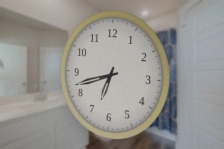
6:42
